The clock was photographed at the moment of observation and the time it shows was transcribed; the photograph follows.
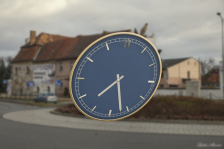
7:27
